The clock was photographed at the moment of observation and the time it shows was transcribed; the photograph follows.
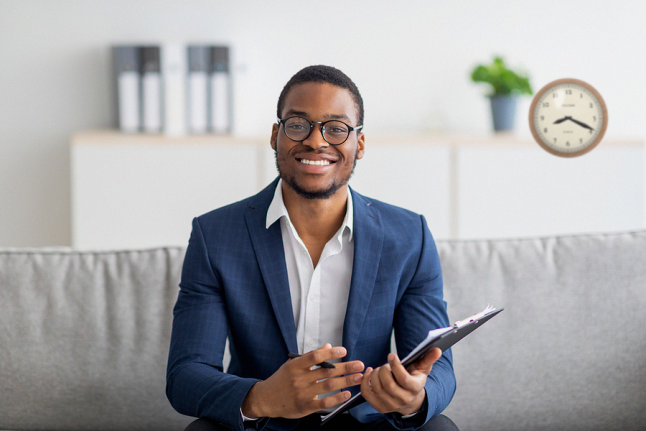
8:19
